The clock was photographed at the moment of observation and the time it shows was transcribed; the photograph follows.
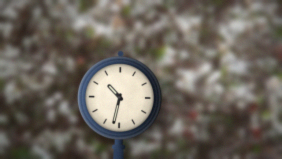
10:32
